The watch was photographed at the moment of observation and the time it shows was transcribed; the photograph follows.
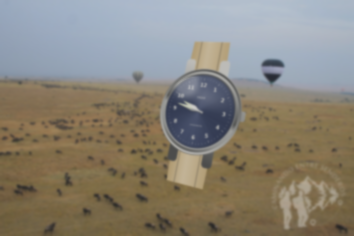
9:47
